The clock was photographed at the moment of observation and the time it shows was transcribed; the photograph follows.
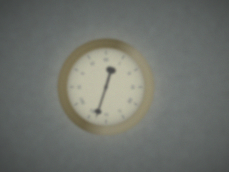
12:33
